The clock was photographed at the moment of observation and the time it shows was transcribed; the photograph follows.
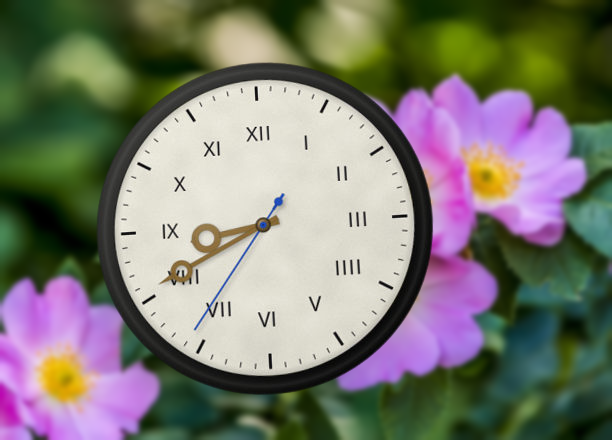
8:40:36
